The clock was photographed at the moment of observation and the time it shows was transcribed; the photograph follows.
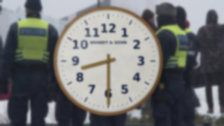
8:30
